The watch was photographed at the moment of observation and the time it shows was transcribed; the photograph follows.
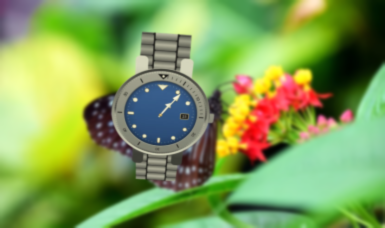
1:06
